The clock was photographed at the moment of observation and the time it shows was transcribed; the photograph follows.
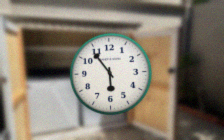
5:54
